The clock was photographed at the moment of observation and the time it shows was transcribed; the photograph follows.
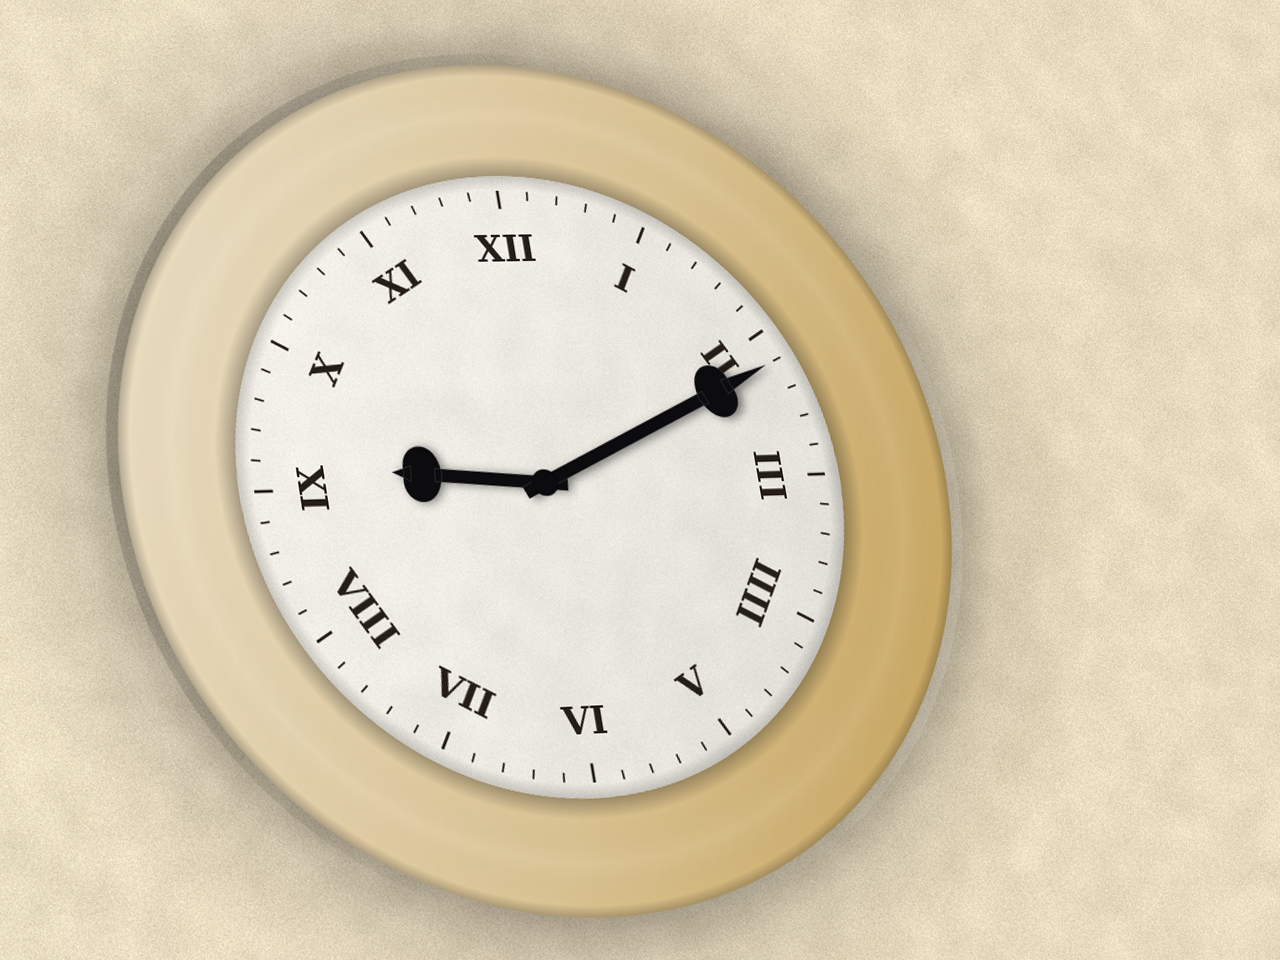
9:11
